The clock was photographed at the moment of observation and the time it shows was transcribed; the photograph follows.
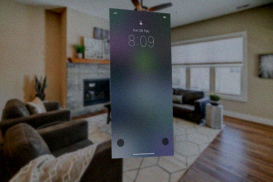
8:09
